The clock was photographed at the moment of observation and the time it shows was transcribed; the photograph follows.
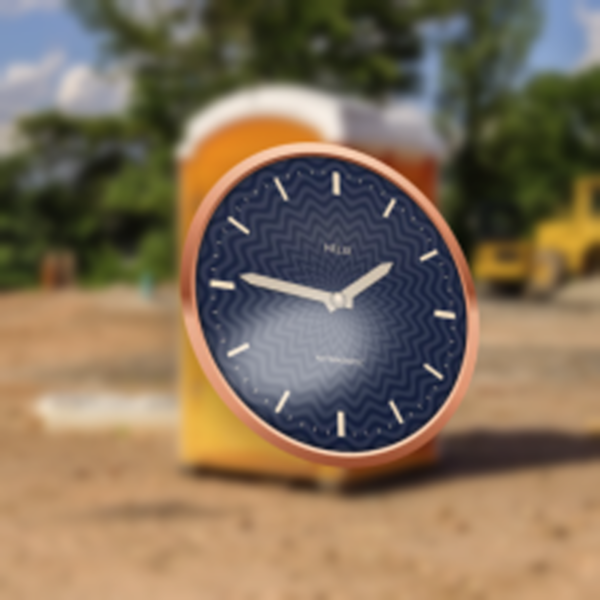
1:46
